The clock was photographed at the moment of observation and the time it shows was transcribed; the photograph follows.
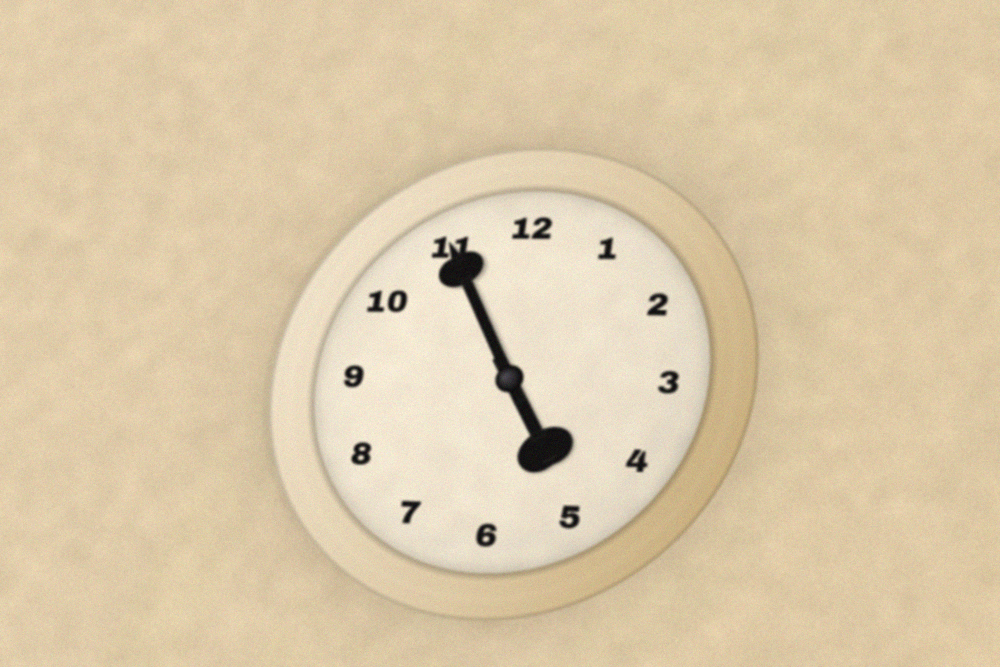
4:55
